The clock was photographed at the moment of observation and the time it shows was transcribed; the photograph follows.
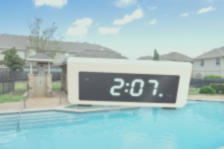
2:07
